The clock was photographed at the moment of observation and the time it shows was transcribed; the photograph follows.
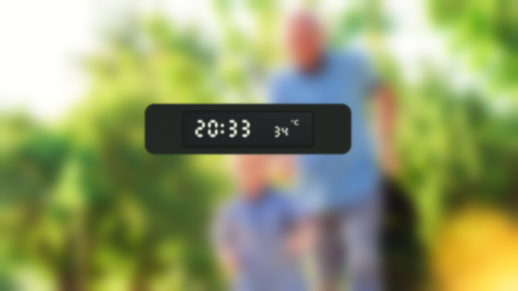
20:33
